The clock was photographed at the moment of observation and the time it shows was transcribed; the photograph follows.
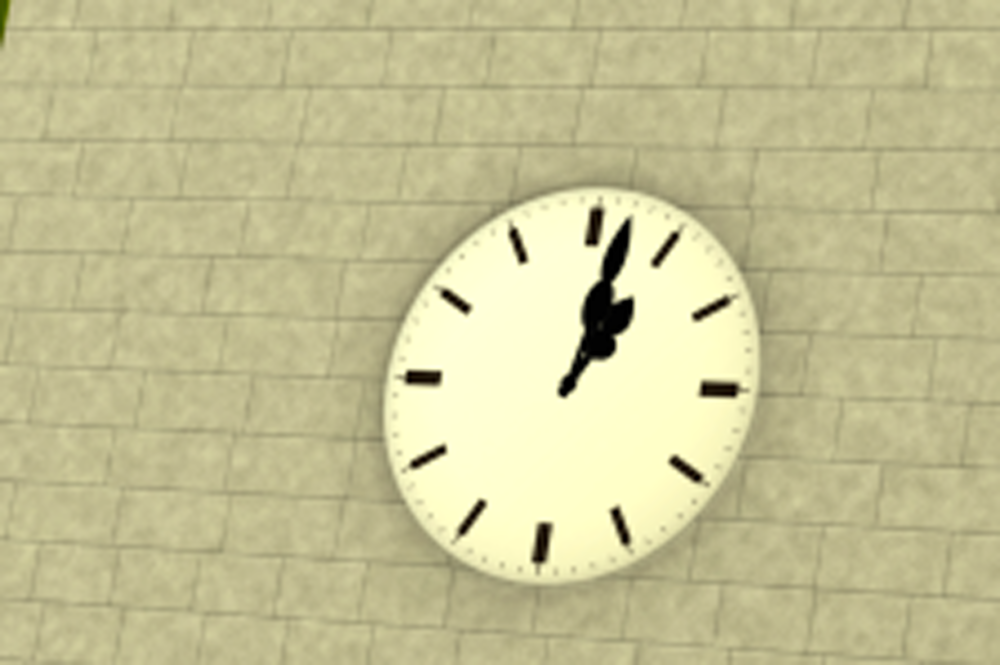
1:02
